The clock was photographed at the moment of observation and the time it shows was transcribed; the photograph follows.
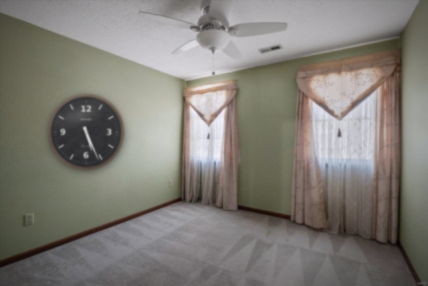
5:26
